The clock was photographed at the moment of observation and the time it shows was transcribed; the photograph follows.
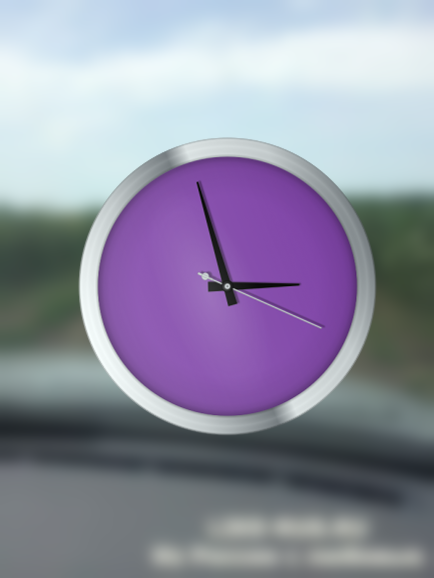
2:57:19
